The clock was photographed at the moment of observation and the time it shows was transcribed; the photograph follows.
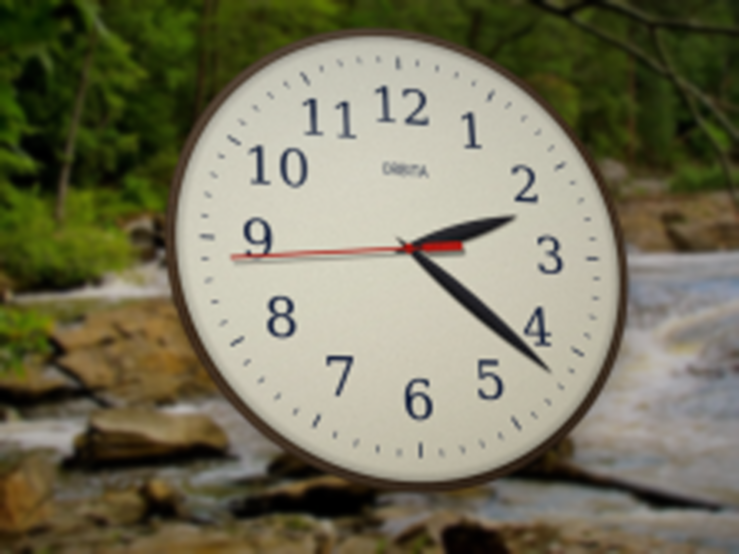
2:21:44
